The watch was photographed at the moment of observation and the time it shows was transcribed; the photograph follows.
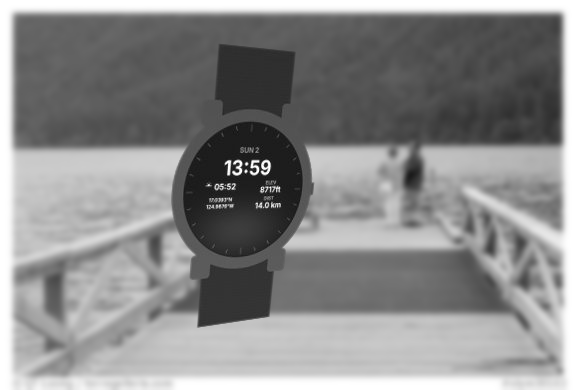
13:59
